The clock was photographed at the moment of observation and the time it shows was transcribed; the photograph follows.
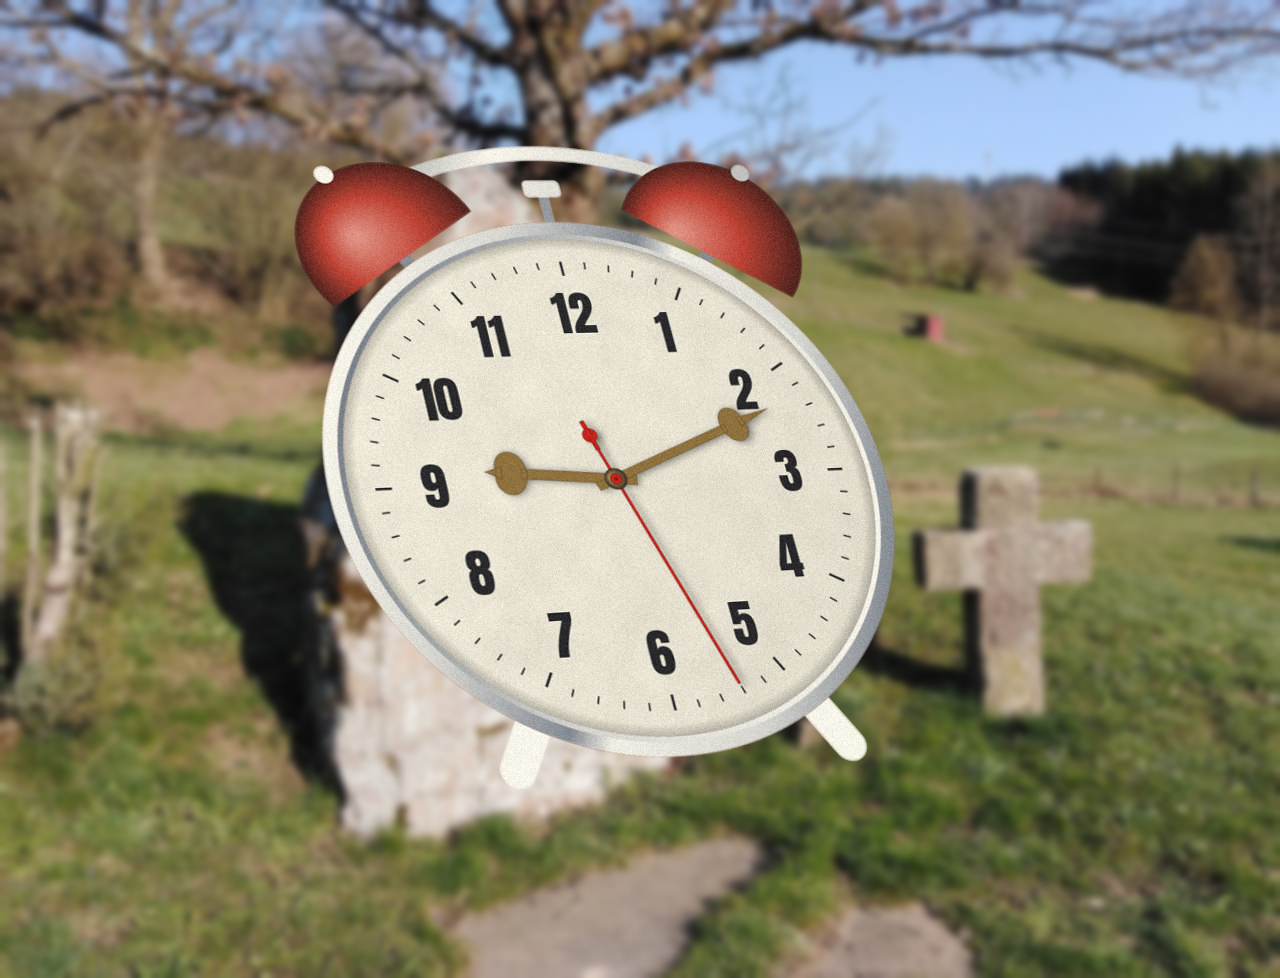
9:11:27
